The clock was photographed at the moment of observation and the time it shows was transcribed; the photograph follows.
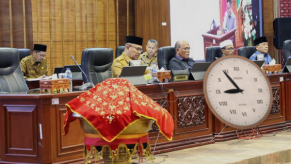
8:54
